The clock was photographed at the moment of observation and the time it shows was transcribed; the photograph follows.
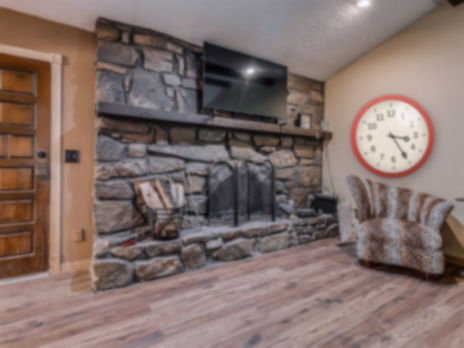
3:25
